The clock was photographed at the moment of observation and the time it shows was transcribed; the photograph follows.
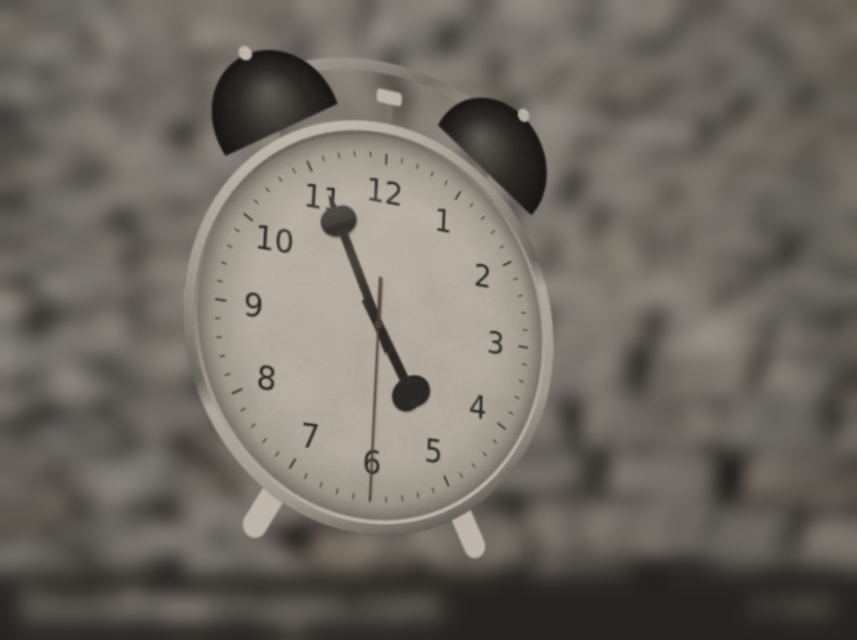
4:55:30
